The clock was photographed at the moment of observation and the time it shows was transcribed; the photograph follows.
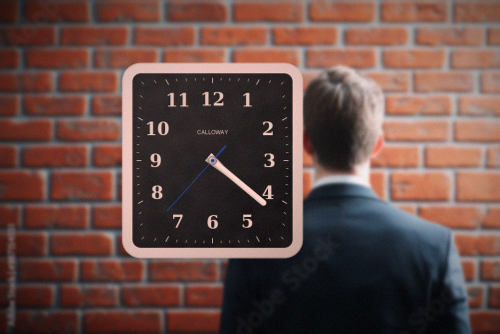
4:21:37
